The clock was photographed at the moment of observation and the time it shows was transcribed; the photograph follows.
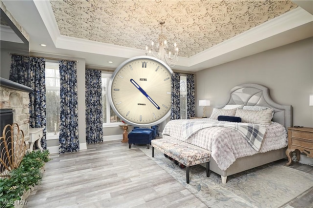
10:22
